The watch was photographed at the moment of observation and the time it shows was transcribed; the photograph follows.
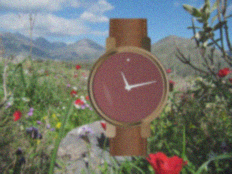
11:13
